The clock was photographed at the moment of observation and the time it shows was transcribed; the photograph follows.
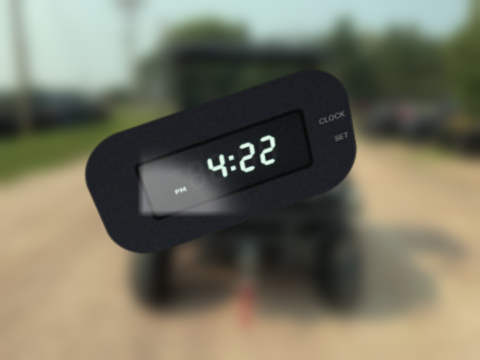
4:22
